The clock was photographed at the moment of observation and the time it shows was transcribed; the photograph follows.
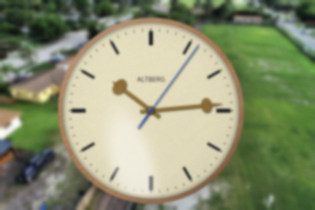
10:14:06
